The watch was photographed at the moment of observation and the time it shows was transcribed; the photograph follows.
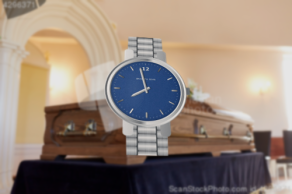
7:58
